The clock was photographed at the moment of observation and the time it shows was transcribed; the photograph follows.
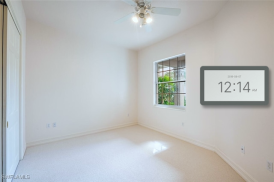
12:14
